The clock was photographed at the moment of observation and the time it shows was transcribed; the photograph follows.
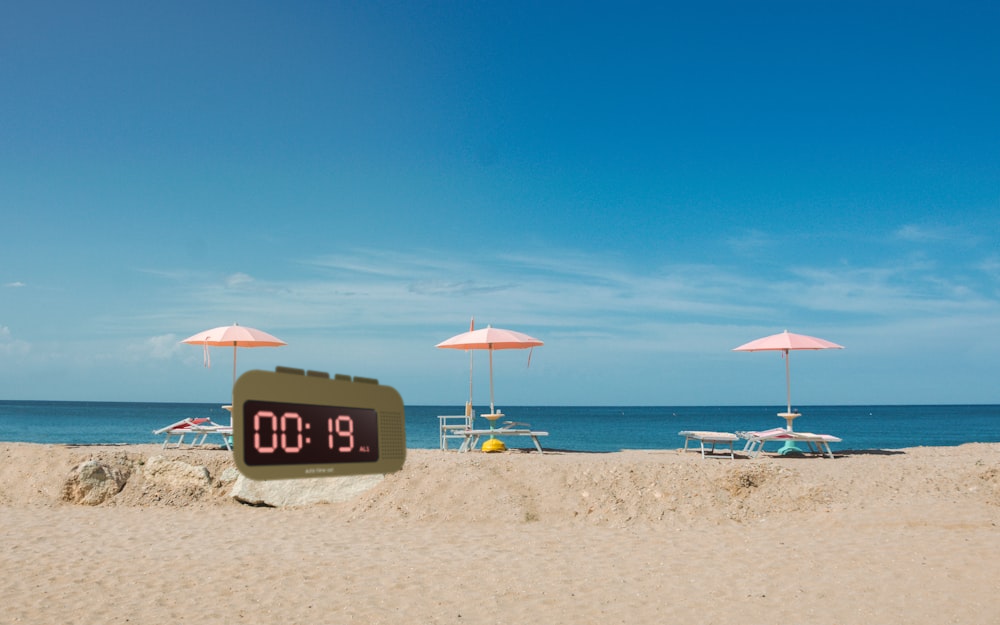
0:19
